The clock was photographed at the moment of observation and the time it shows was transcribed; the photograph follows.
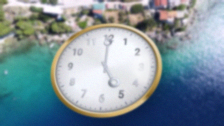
5:00
